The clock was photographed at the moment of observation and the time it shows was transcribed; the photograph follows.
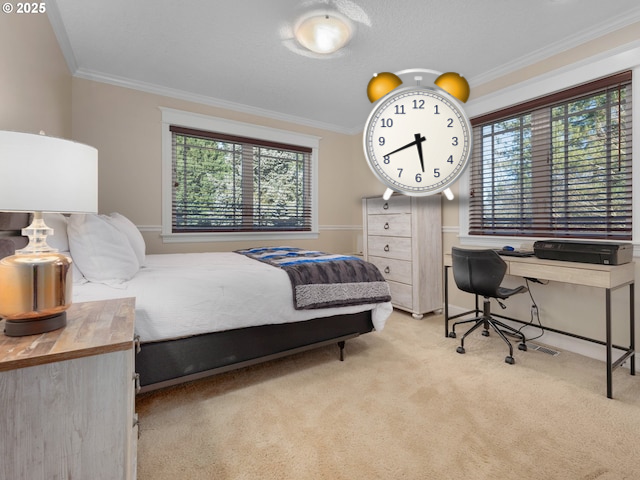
5:41
